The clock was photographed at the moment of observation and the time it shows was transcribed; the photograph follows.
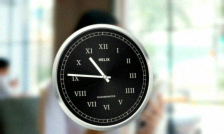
10:46
